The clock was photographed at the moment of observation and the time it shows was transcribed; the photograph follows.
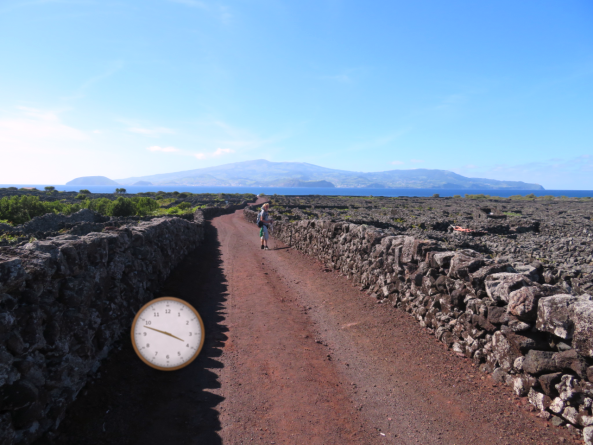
3:48
